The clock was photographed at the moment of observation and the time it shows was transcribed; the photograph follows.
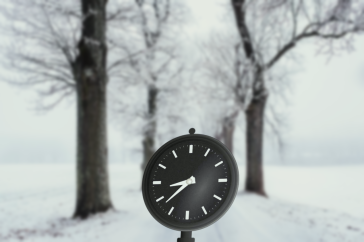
8:38
